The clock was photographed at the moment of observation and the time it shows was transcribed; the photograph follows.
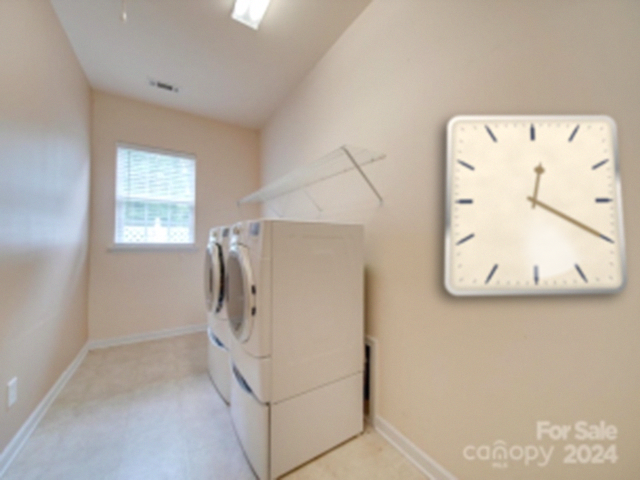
12:20
